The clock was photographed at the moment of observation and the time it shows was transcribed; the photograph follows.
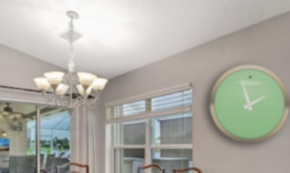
1:57
